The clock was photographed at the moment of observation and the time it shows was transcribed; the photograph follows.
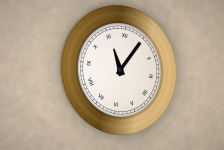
11:05
